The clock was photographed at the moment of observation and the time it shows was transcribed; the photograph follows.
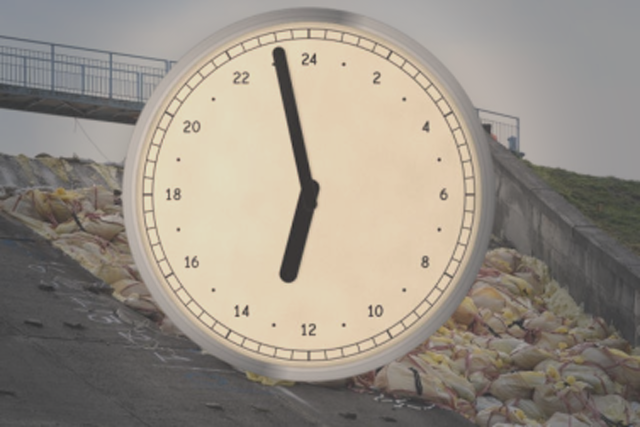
12:58
